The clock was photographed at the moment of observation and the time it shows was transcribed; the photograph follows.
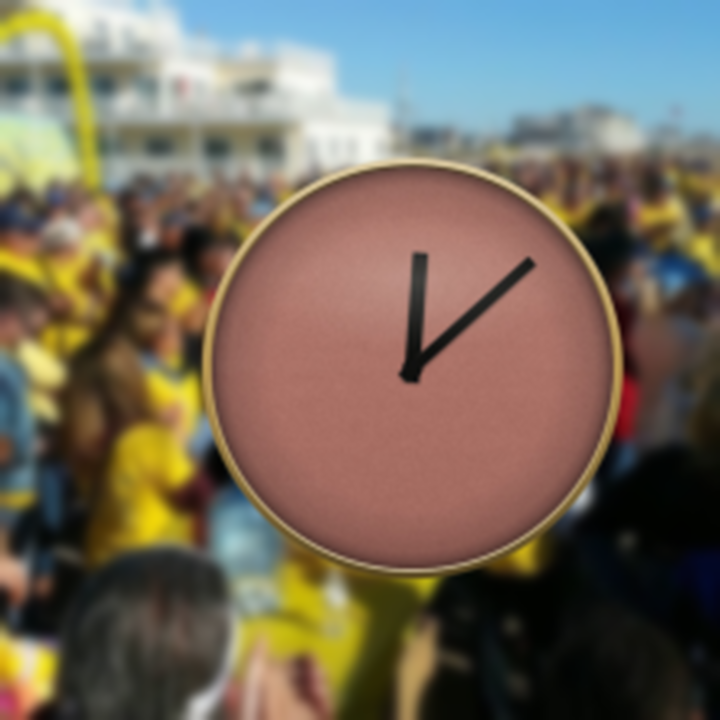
12:08
